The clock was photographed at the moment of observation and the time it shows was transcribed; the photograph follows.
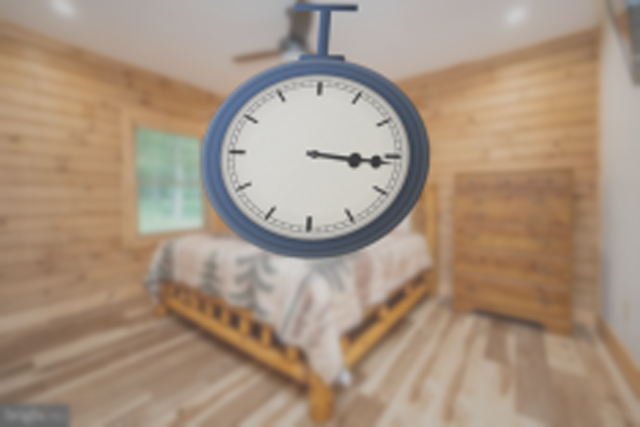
3:16
